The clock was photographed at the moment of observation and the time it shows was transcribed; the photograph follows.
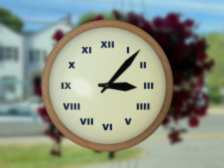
3:07
